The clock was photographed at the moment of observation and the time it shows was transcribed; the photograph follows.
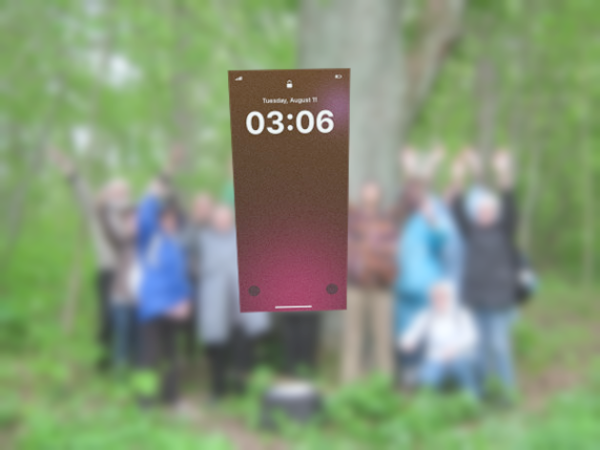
3:06
